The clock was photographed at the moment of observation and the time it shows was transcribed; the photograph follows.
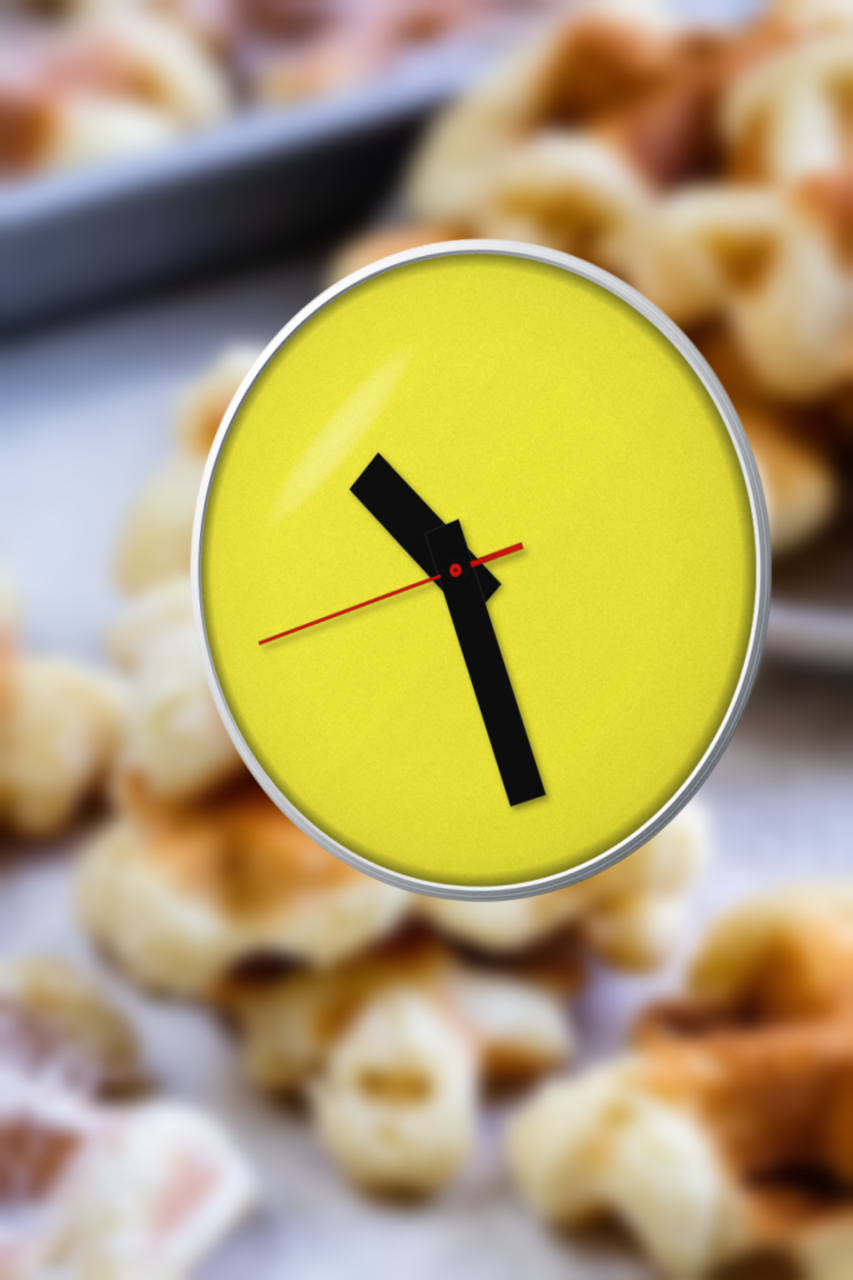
10:26:42
